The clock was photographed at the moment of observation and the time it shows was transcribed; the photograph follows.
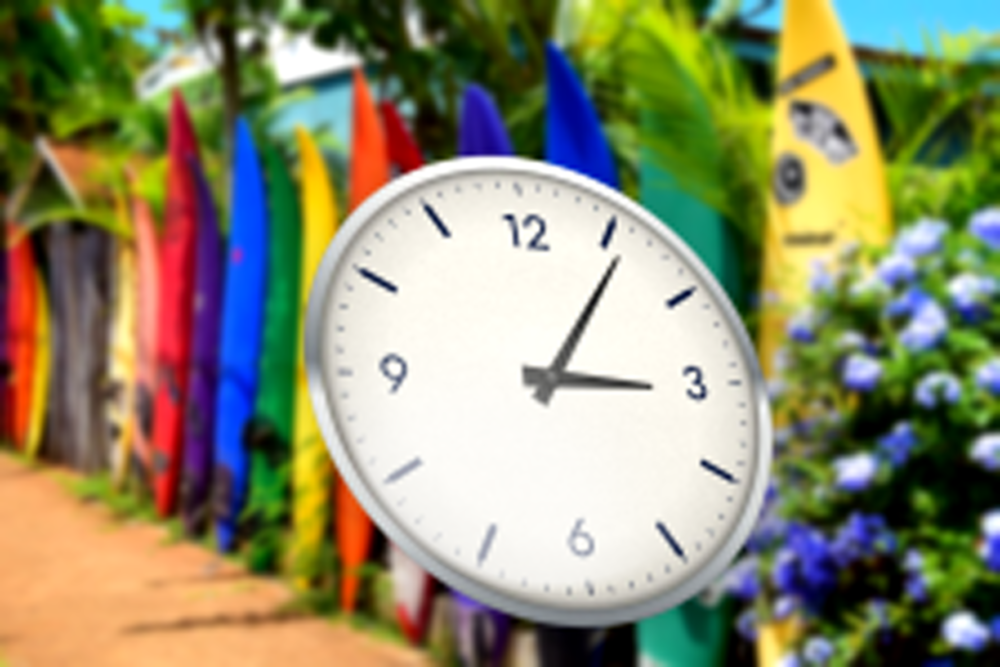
3:06
